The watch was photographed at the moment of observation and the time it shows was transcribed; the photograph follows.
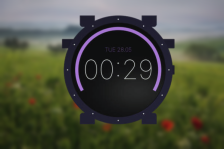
0:29
